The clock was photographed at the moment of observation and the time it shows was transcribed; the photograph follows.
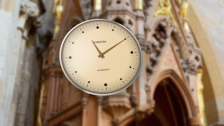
11:10
